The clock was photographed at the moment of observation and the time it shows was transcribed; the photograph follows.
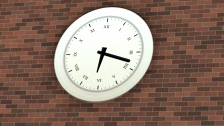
6:18
